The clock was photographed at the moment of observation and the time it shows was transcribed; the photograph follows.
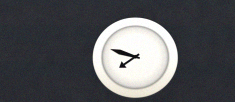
7:48
